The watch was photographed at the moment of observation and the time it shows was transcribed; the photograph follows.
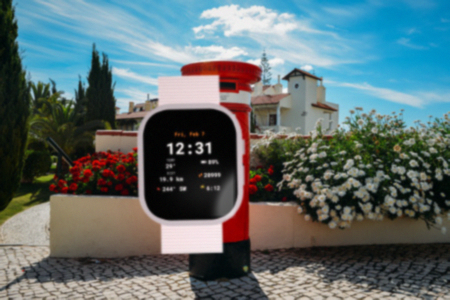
12:31
